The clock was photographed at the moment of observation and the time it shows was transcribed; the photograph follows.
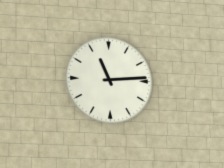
11:14
